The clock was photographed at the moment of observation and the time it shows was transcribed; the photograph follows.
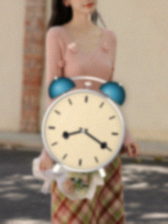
8:20
